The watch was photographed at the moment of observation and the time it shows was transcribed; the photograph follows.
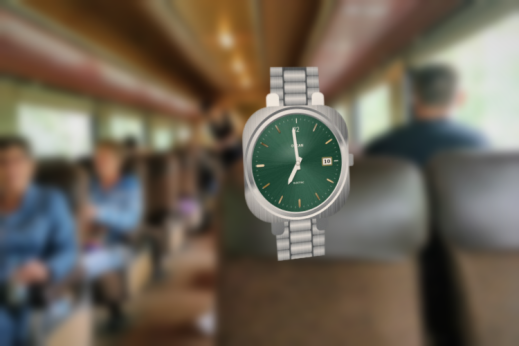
6:59
